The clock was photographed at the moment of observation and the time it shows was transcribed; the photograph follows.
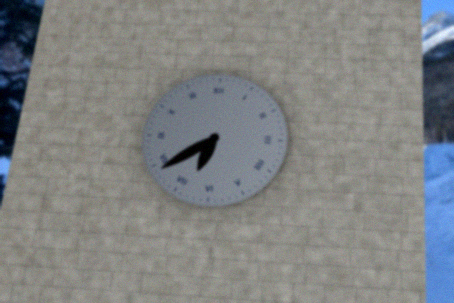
6:39
